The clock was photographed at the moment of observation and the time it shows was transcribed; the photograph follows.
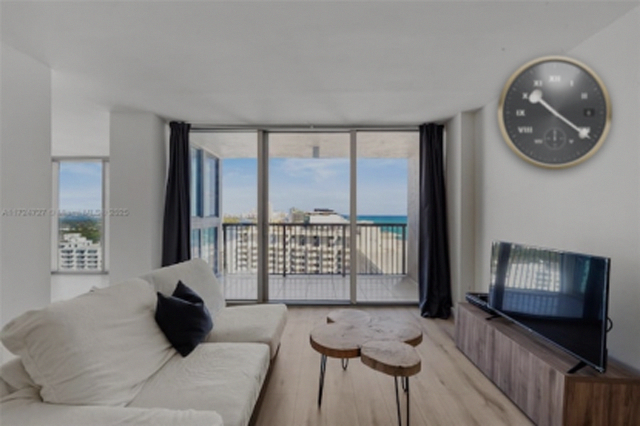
10:21
